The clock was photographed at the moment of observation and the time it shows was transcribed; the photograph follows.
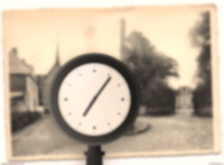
7:06
